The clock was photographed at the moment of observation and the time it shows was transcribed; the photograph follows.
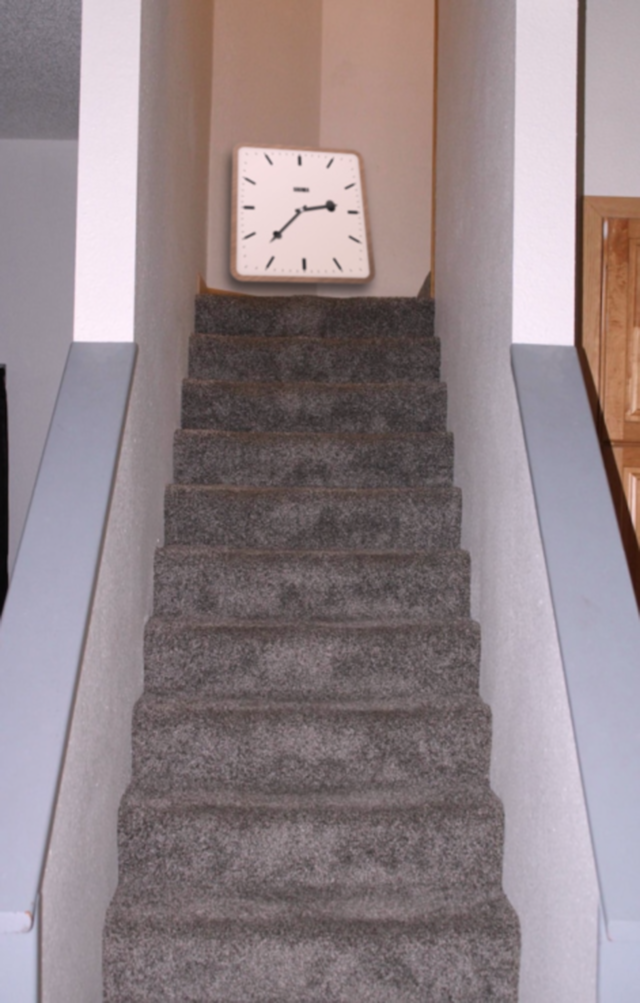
2:37
